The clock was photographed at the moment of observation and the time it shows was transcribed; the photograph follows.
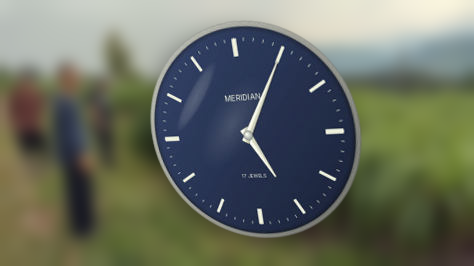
5:05
